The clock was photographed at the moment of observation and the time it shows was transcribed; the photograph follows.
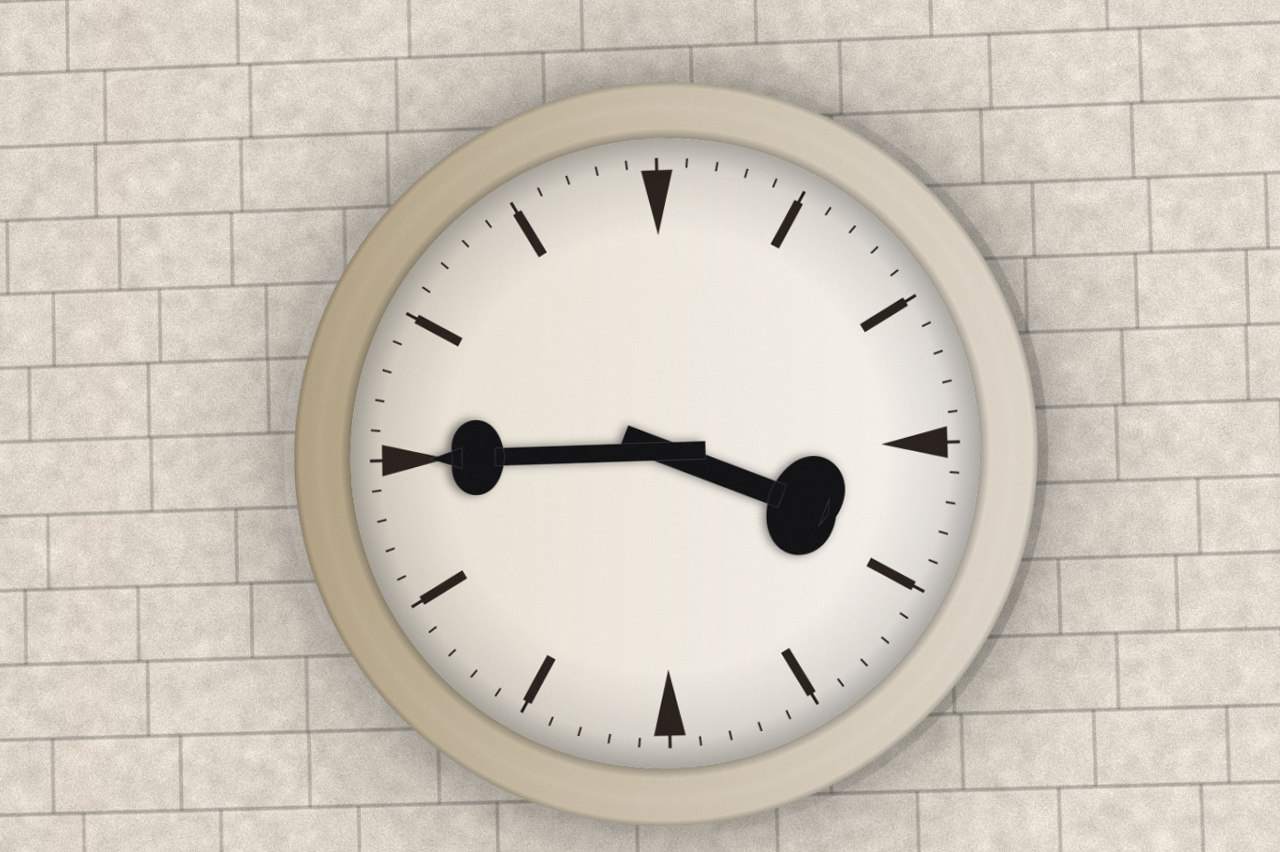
3:45
